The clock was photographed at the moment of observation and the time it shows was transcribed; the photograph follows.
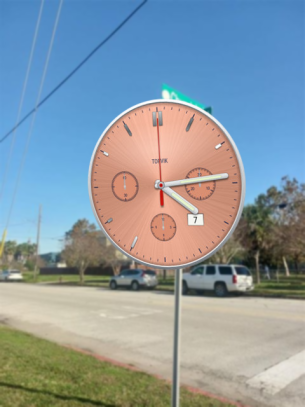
4:14
